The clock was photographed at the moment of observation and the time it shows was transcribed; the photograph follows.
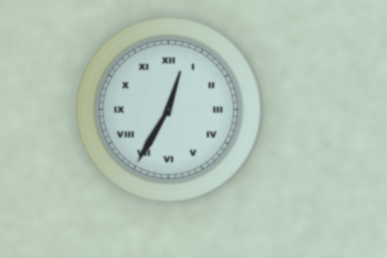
12:35
